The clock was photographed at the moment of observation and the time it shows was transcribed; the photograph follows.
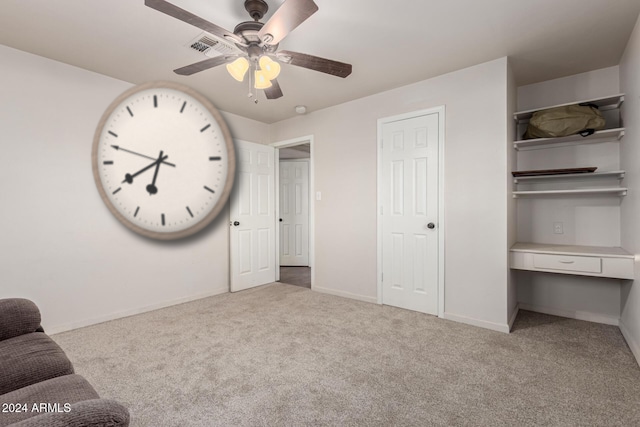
6:40:48
